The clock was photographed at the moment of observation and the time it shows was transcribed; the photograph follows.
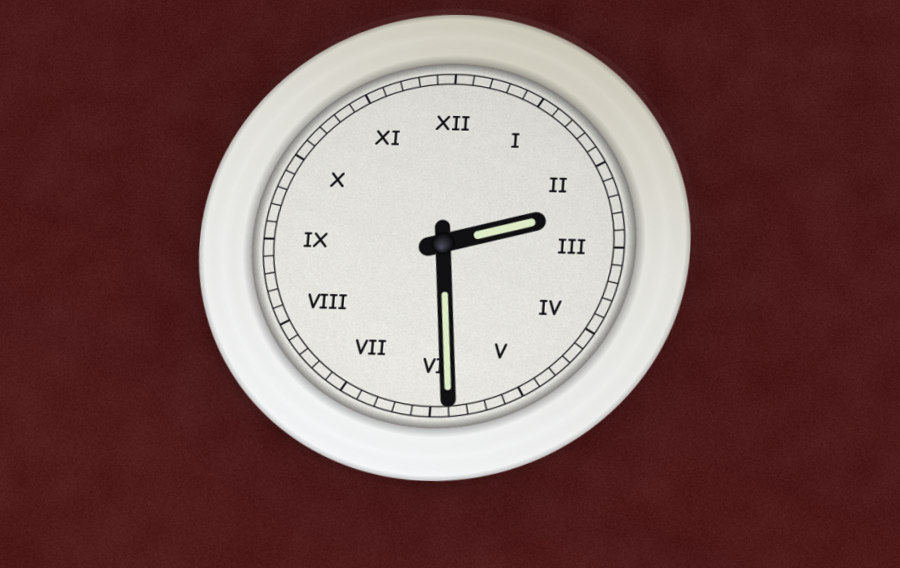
2:29
